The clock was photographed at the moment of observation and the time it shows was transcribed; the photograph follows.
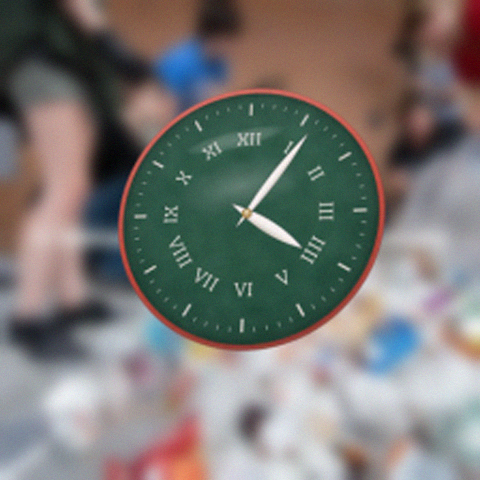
4:06
